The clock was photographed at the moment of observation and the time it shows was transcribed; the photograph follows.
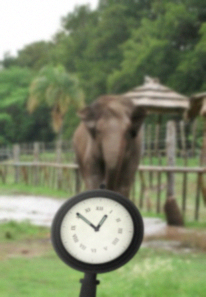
12:51
